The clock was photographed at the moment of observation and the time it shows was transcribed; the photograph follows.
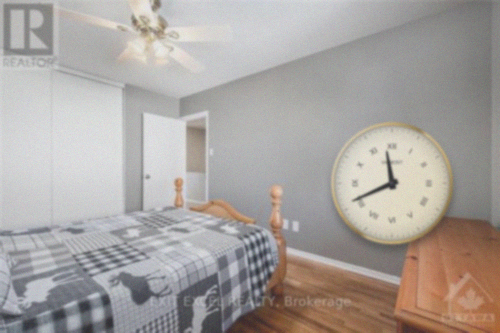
11:41
